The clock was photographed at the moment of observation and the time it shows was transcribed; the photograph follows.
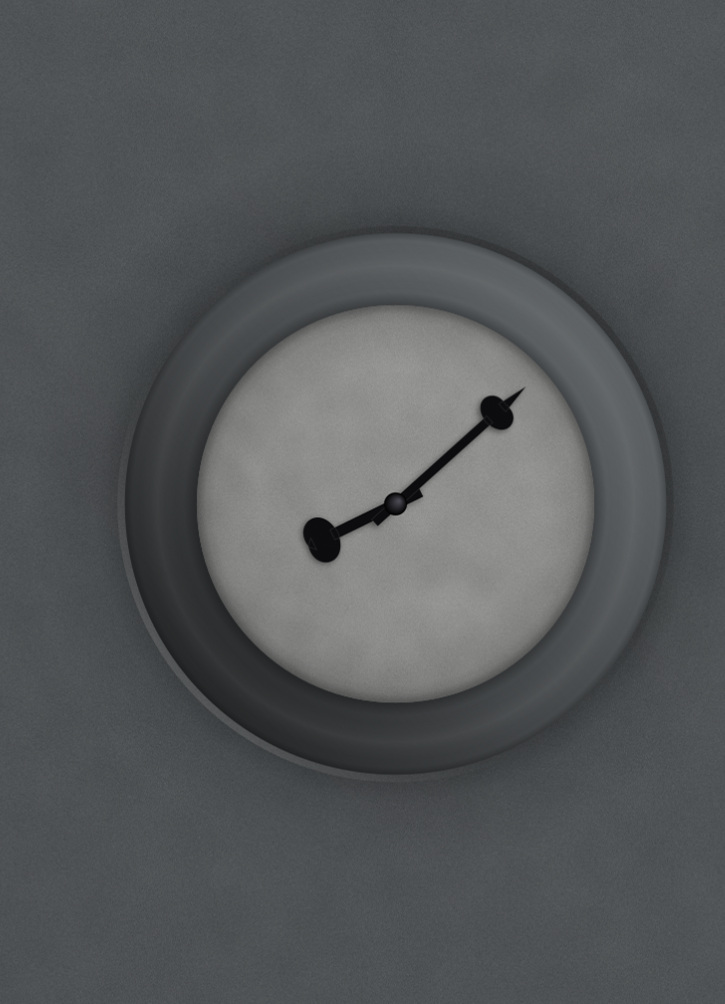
8:08
